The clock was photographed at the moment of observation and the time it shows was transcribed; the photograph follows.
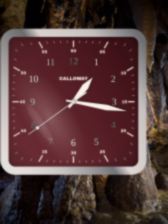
1:16:39
